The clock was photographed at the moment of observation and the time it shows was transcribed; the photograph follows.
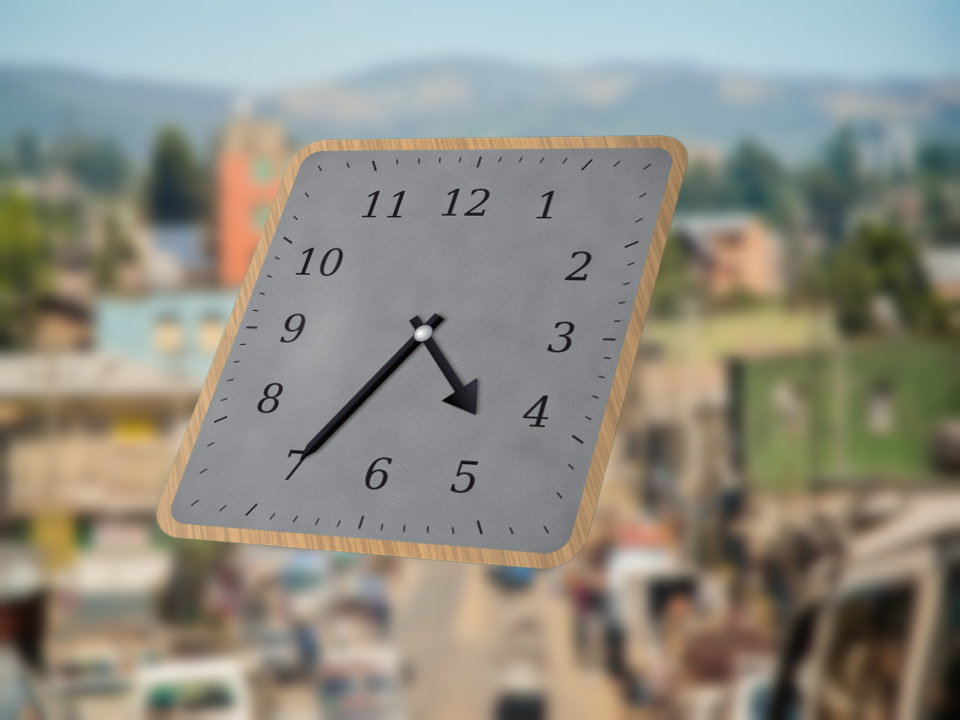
4:35
